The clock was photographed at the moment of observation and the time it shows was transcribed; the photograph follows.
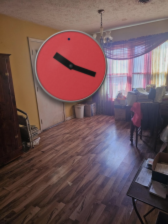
10:19
